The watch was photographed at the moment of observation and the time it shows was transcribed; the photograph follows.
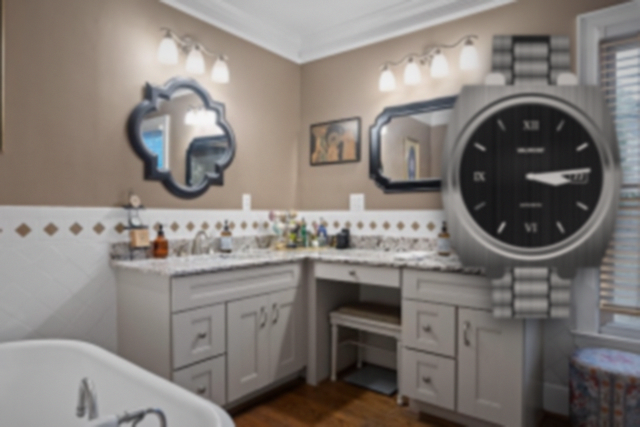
3:14
